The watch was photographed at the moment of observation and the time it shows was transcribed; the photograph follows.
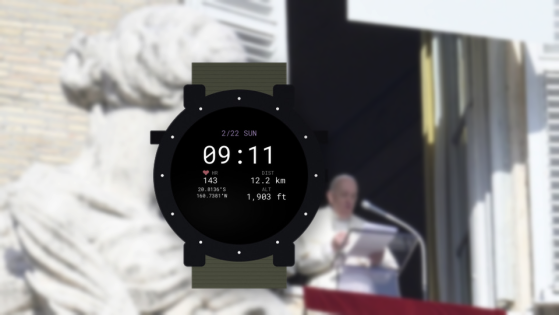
9:11
